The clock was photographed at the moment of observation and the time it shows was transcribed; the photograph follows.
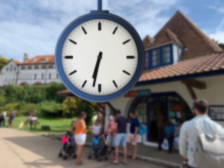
6:32
